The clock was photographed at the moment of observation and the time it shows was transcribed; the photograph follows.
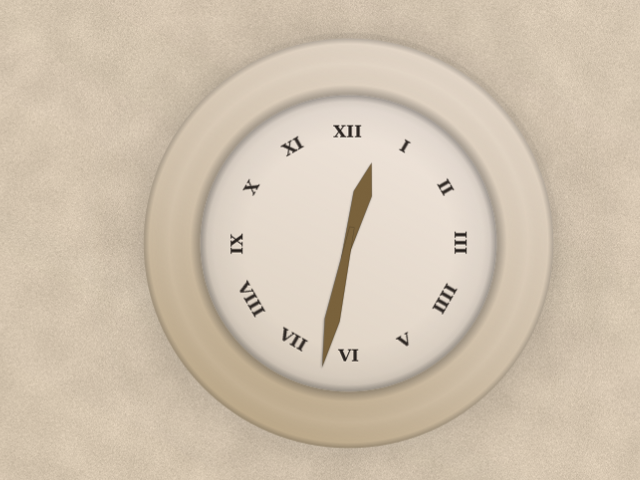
12:32
